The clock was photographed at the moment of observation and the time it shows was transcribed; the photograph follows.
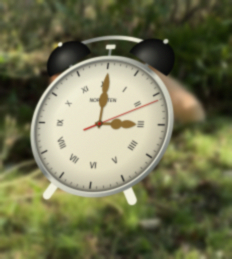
3:00:11
